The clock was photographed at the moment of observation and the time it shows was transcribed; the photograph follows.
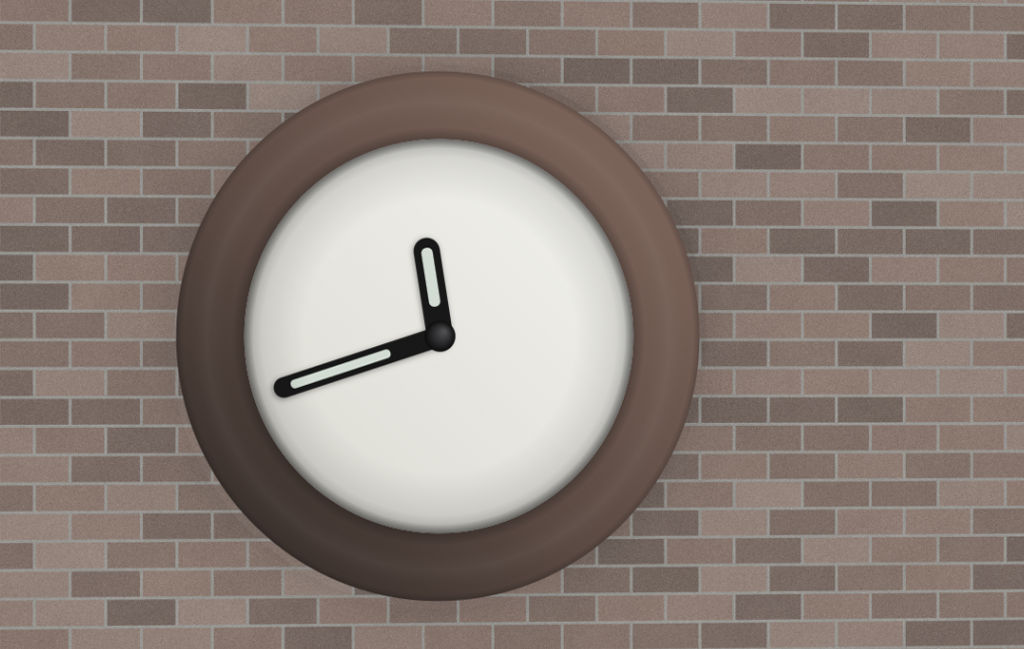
11:42
